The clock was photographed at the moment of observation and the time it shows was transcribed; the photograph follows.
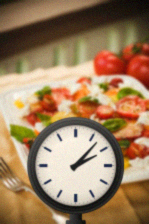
2:07
